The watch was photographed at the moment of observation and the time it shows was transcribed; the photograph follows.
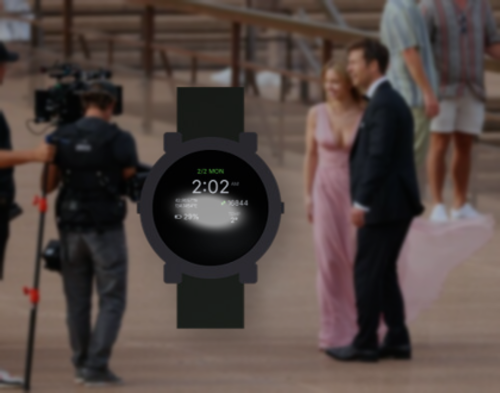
2:02
